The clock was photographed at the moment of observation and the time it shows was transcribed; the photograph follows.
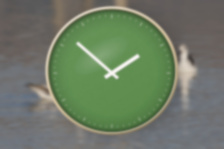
1:52
